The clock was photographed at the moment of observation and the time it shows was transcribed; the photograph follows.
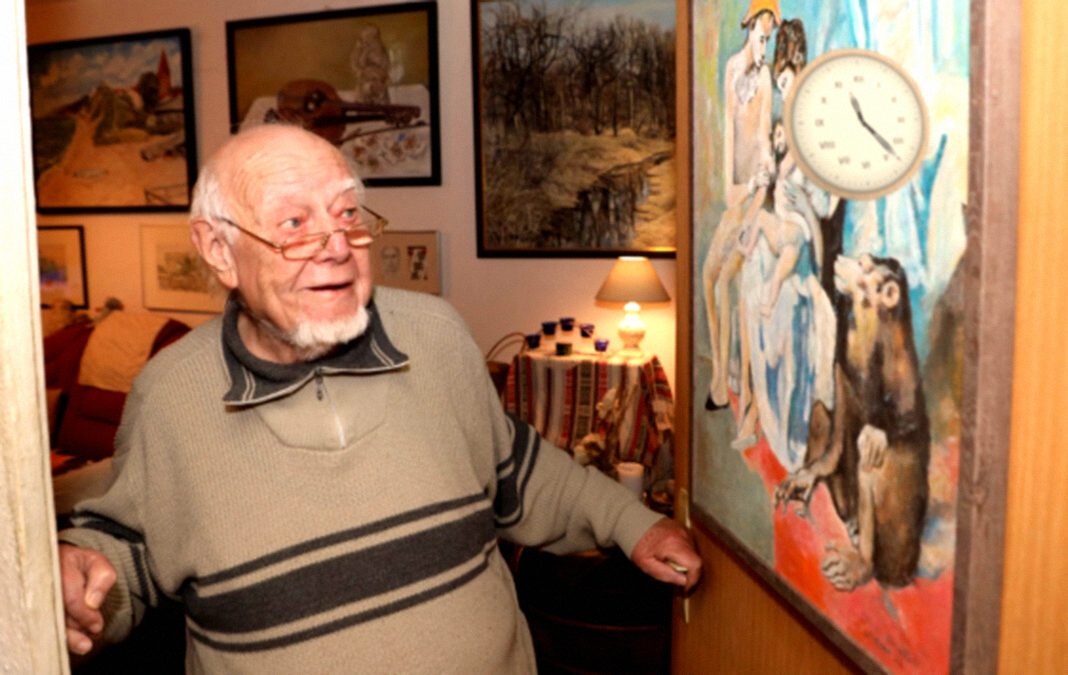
11:23
